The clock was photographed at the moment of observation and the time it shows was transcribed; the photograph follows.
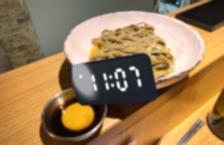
11:07
